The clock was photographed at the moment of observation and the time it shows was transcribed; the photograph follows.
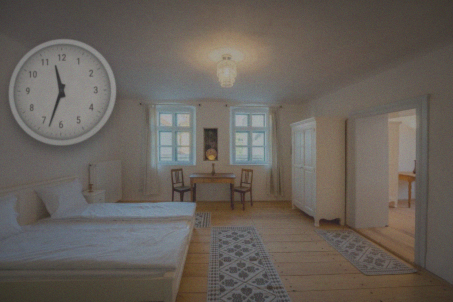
11:33
